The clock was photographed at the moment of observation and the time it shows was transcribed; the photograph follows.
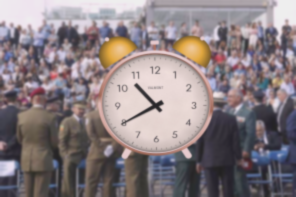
10:40
